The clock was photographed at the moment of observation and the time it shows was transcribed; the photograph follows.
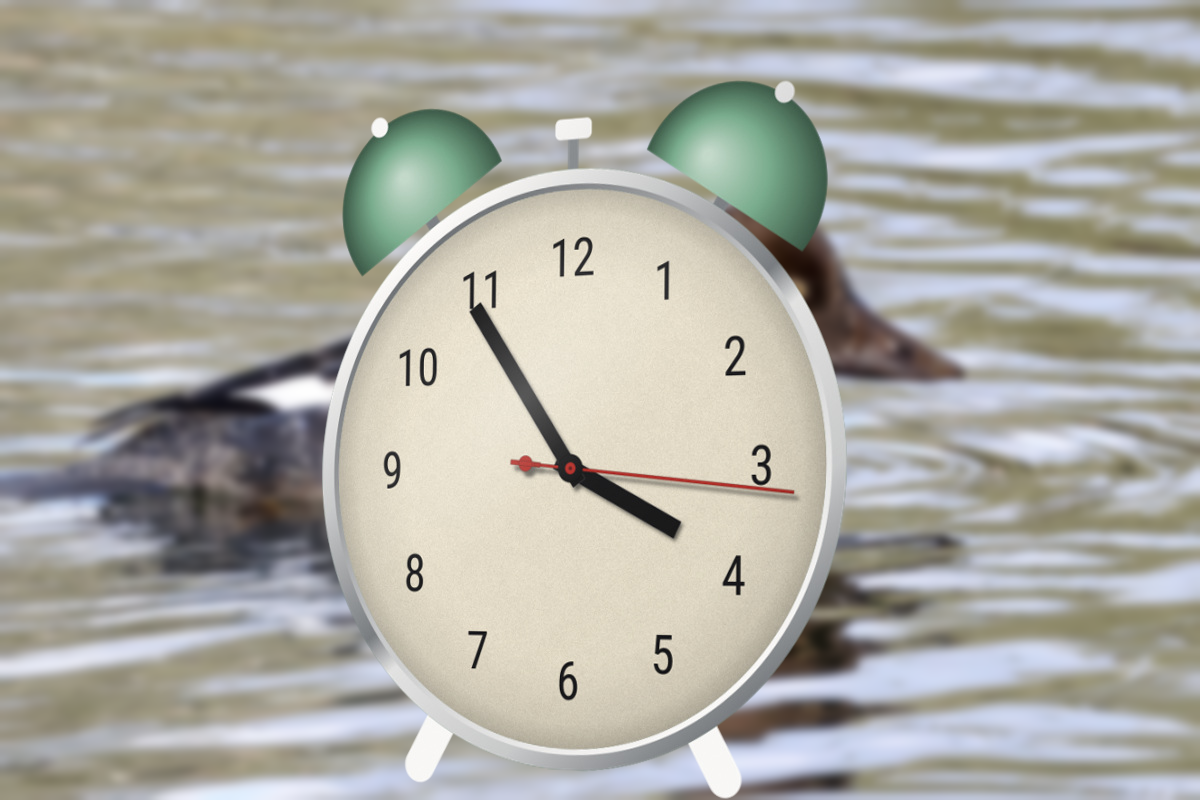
3:54:16
